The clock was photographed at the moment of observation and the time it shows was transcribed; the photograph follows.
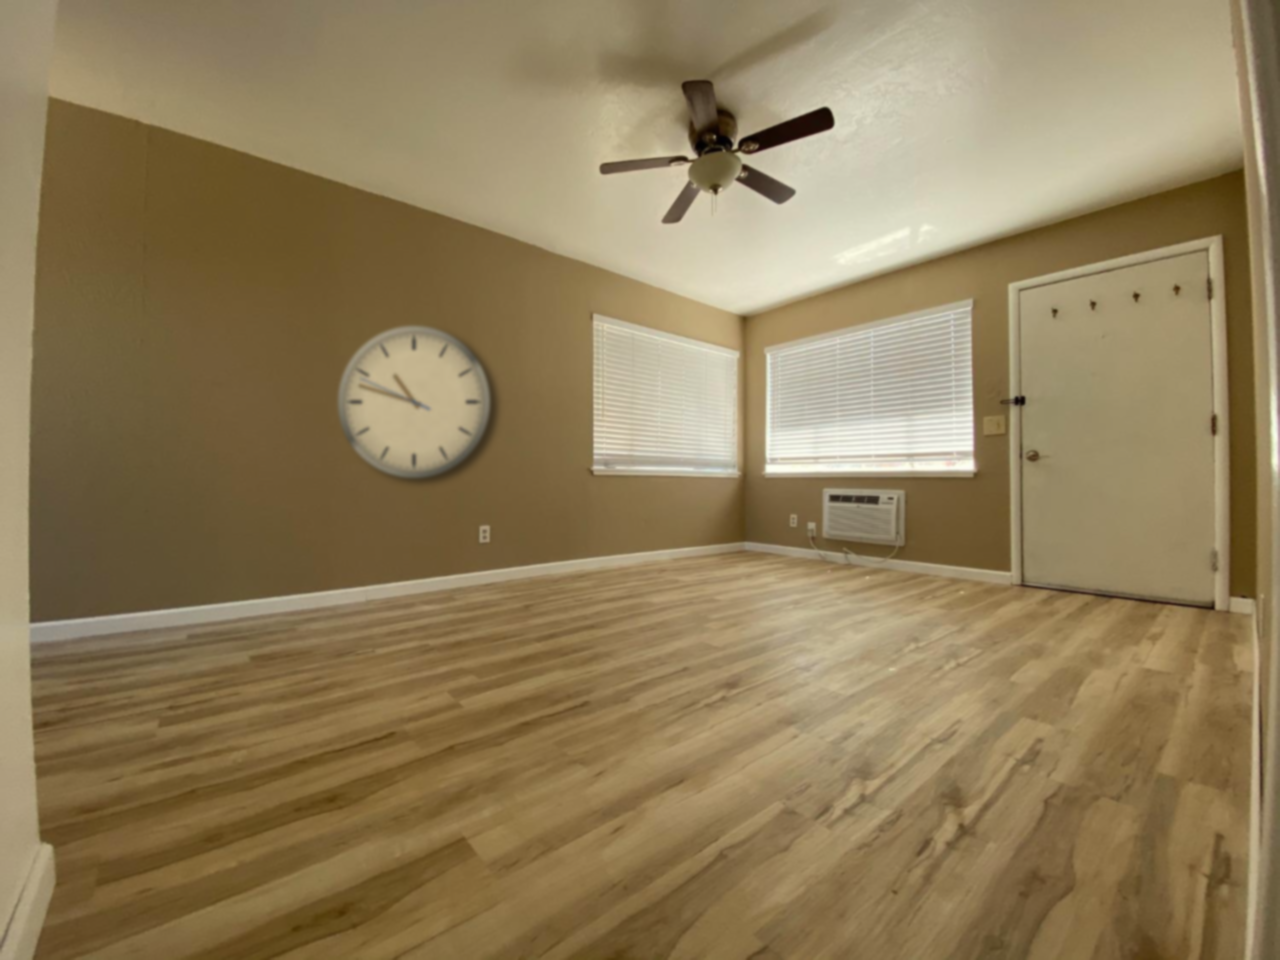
10:47:49
